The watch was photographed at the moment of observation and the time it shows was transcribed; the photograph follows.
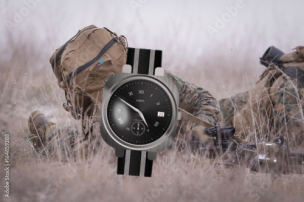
4:50
